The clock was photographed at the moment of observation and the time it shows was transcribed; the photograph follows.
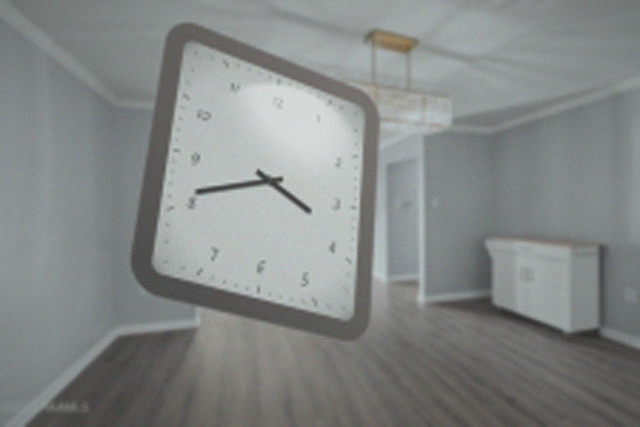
3:41
